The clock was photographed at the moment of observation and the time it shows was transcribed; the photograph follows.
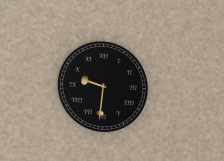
9:31
